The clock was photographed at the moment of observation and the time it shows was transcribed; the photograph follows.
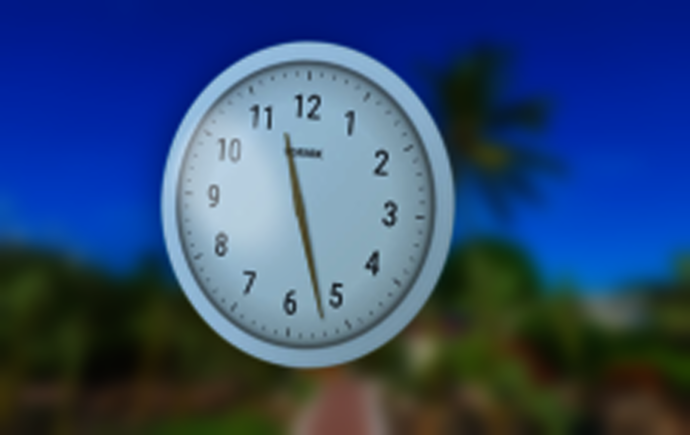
11:27
